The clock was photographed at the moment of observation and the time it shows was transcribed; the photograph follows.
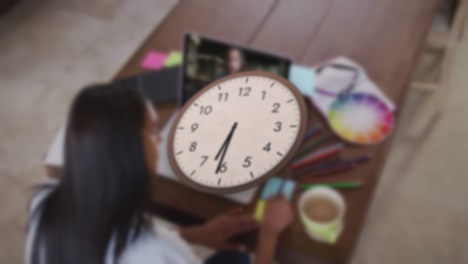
6:31
